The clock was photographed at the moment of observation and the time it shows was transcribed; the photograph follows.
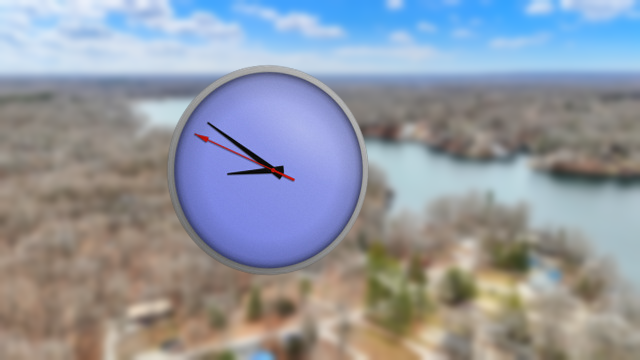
8:50:49
